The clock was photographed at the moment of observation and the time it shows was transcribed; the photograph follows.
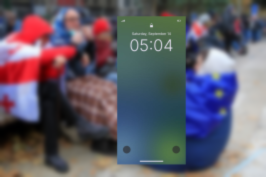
5:04
